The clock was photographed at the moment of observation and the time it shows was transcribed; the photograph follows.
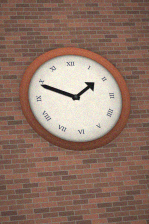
1:49
